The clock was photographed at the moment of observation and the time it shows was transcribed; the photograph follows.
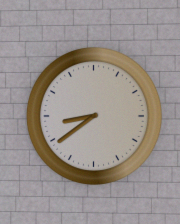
8:39
